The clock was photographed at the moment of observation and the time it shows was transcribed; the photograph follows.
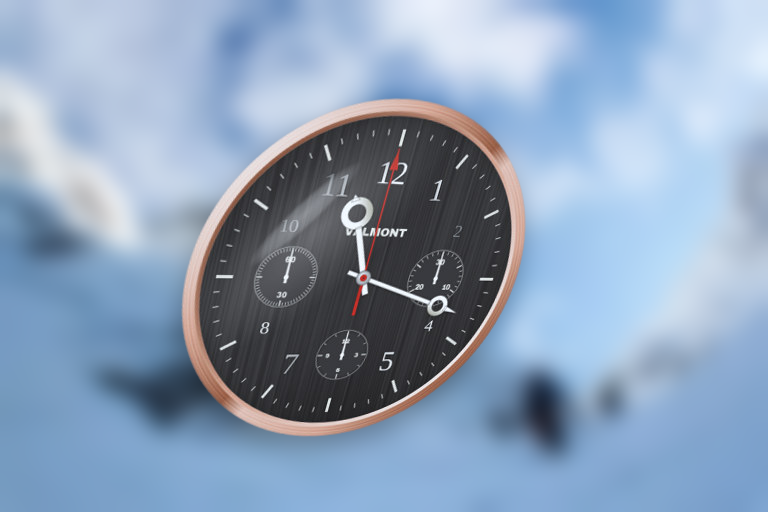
11:18
